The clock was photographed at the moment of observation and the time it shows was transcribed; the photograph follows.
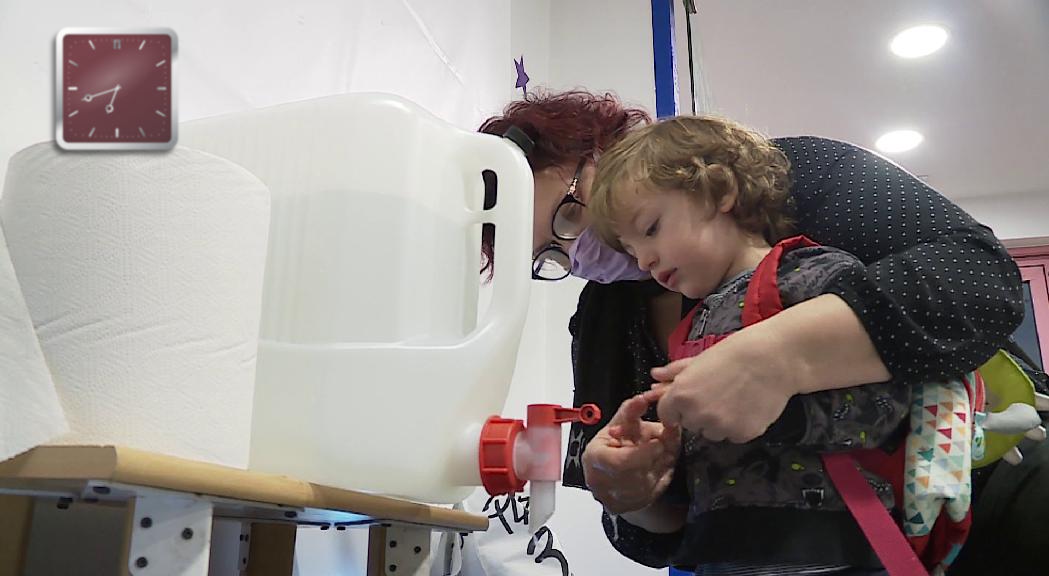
6:42
